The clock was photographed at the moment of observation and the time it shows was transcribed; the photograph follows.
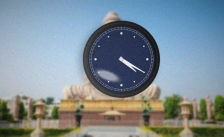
4:20
